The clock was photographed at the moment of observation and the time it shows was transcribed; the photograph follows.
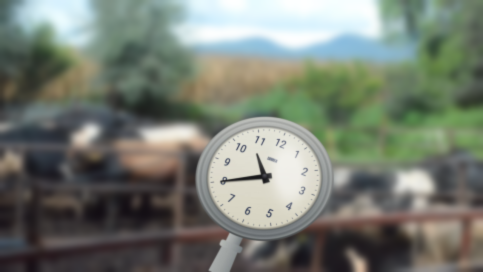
10:40
